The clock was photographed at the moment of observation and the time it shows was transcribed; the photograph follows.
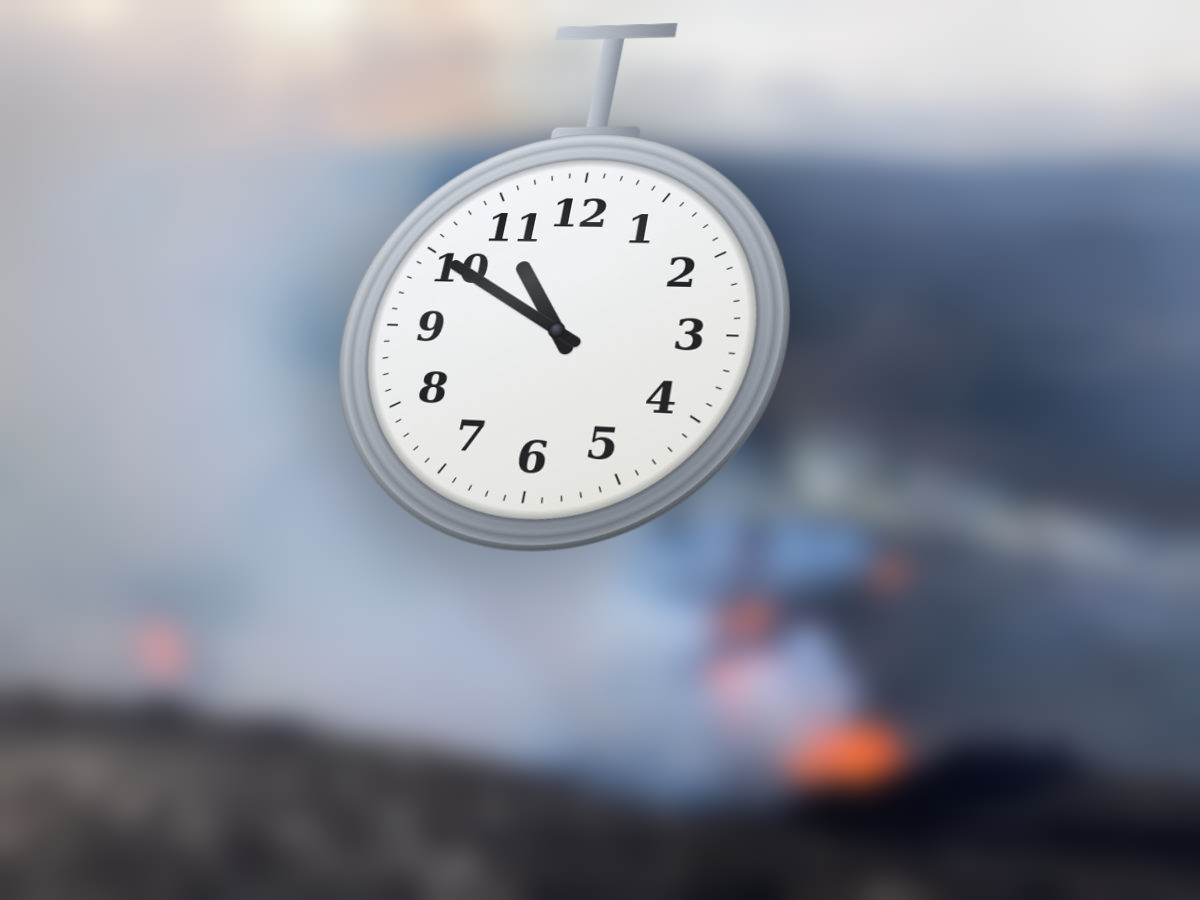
10:50
